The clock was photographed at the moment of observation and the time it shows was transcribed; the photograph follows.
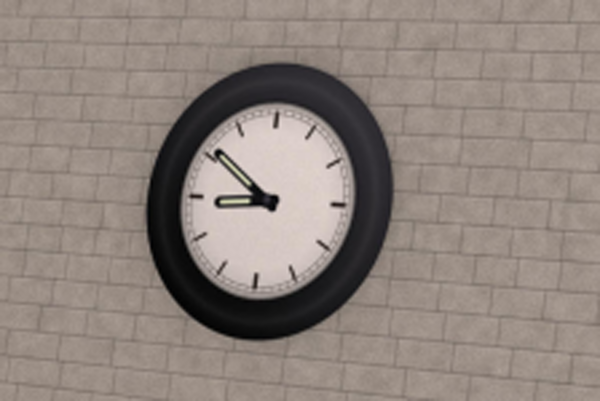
8:51
